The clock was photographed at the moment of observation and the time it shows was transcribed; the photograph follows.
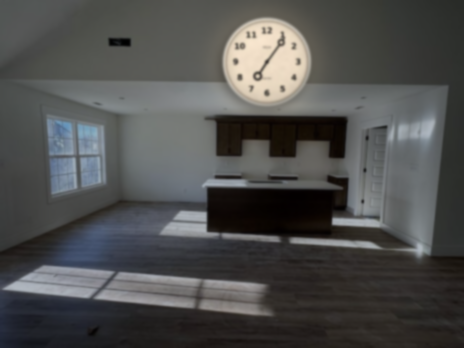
7:06
